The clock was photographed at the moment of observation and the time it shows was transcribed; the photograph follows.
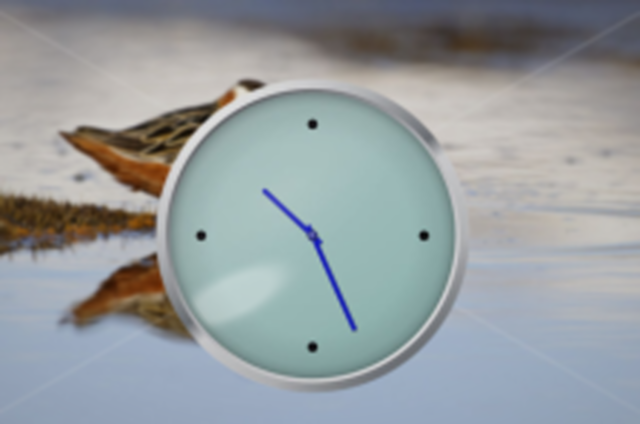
10:26
